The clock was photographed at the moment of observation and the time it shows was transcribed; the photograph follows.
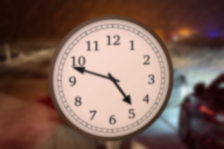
4:48
